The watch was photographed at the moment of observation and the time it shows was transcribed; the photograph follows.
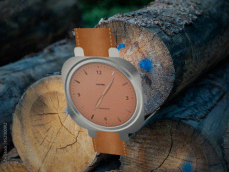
7:06
